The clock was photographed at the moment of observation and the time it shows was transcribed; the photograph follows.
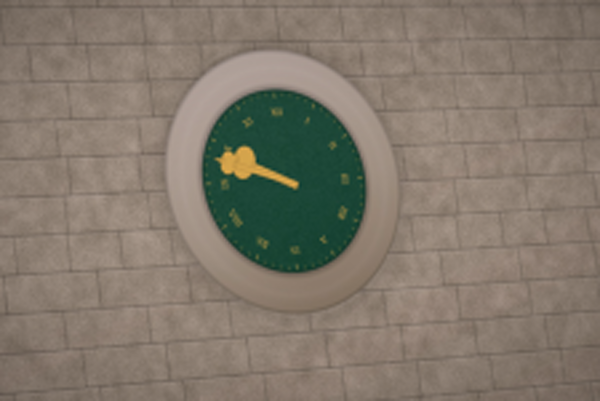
9:48
